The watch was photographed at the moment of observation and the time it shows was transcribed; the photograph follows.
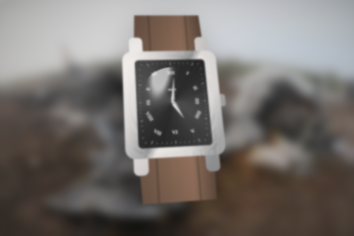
5:01
